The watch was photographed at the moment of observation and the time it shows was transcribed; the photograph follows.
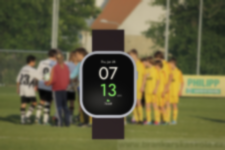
7:13
